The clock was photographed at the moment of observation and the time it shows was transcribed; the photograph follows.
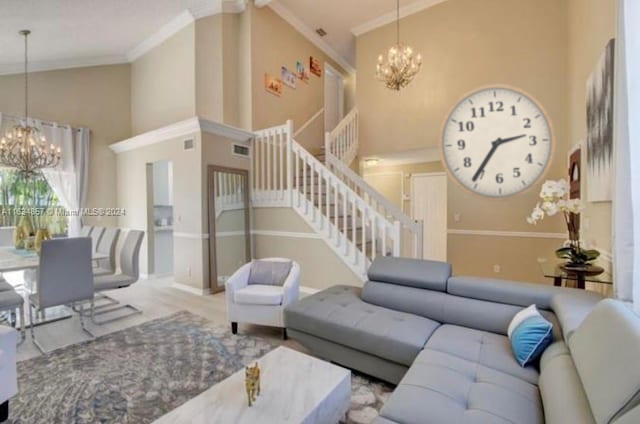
2:36
